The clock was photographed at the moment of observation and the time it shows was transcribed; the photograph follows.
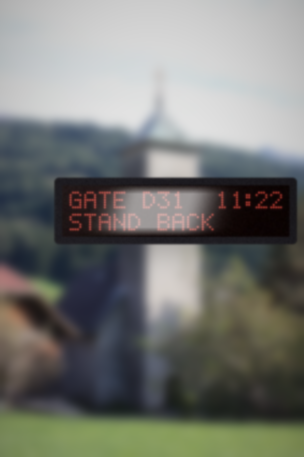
11:22
